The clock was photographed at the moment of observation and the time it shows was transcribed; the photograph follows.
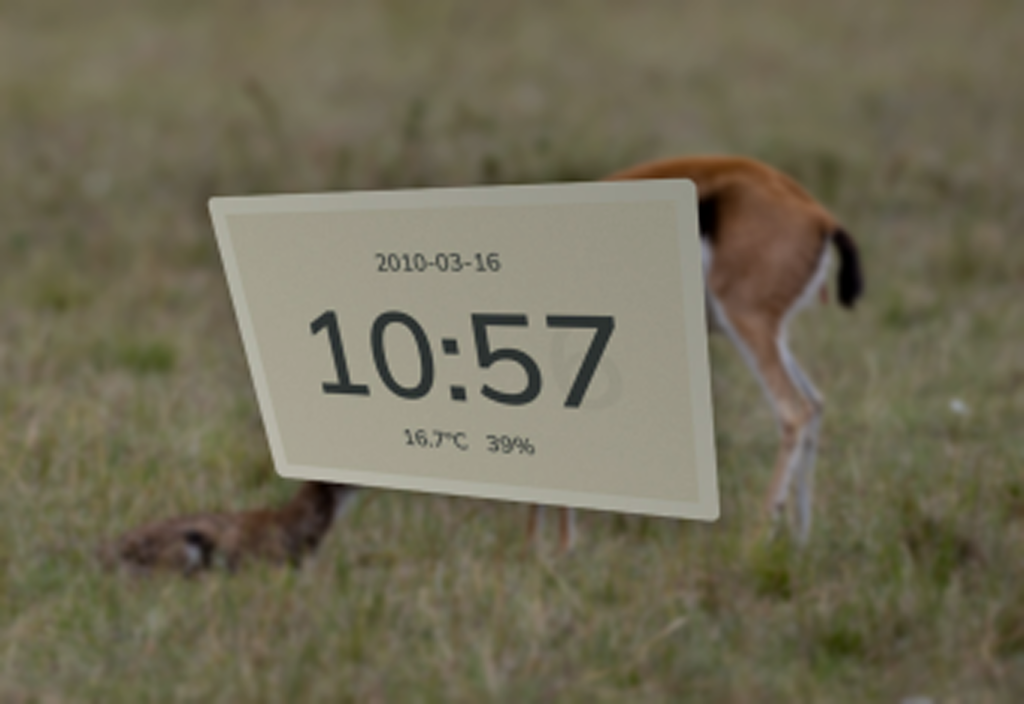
10:57
